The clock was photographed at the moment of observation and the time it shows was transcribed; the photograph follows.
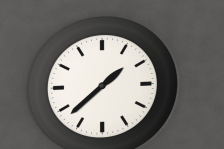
1:38
